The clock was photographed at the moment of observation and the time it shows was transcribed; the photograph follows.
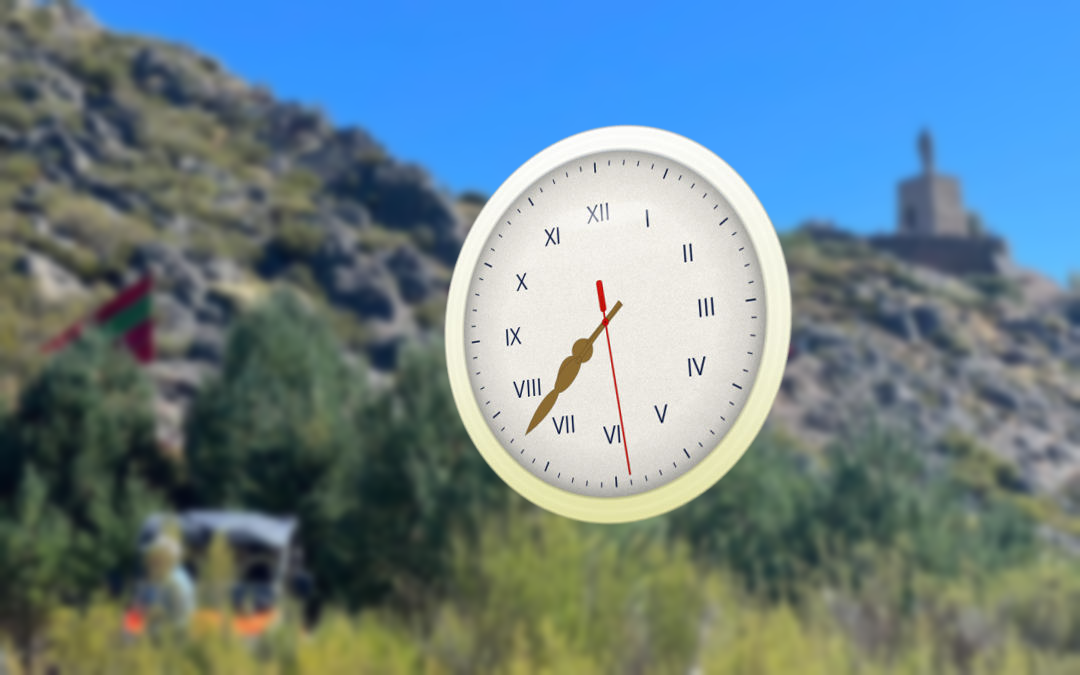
7:37:29
